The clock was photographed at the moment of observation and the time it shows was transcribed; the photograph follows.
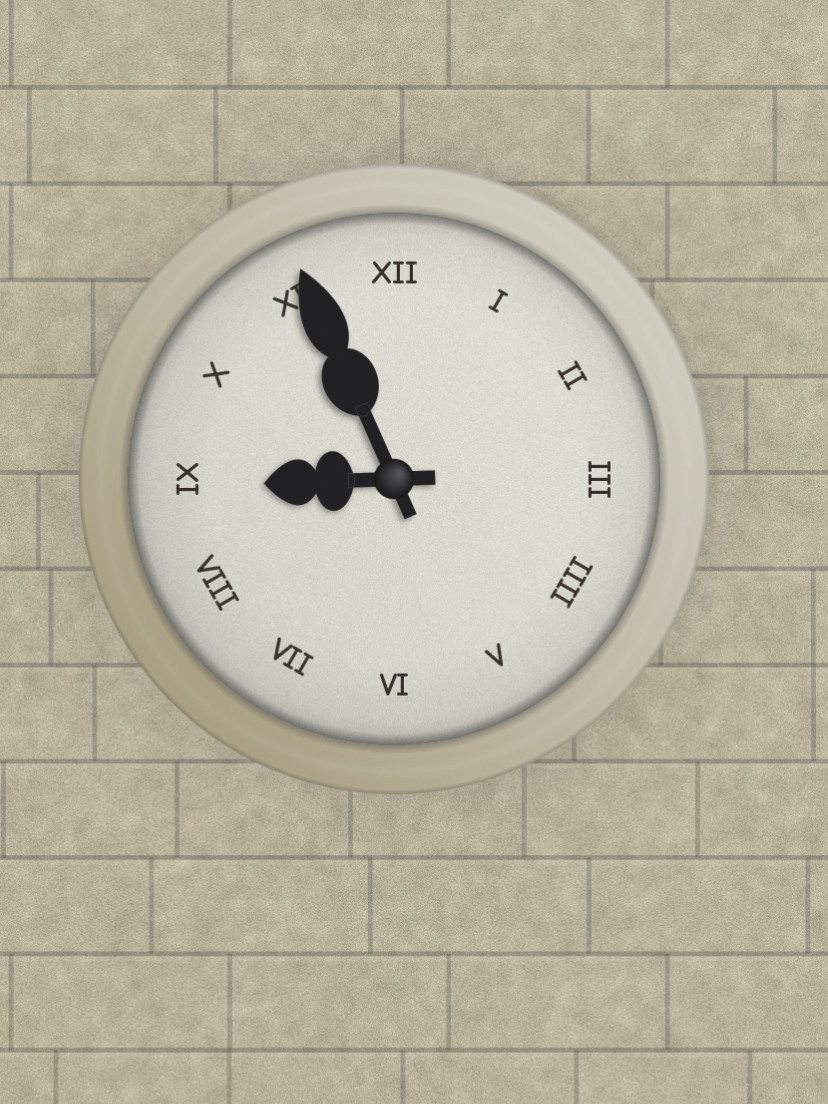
8:56
